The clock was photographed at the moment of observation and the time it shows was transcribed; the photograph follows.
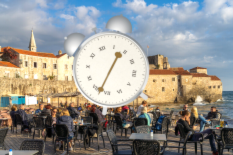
1:38
